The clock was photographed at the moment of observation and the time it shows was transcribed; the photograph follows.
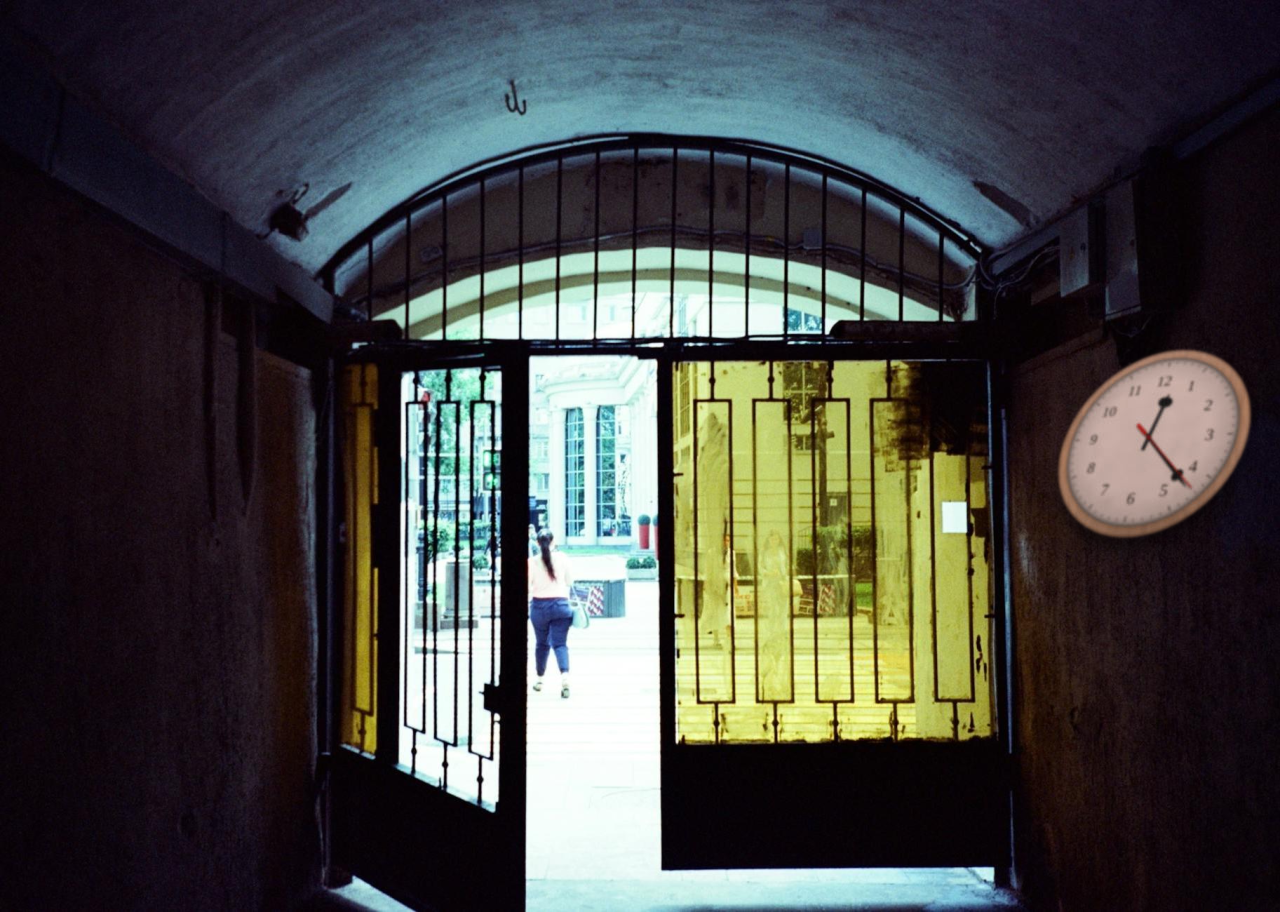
12:22:22
